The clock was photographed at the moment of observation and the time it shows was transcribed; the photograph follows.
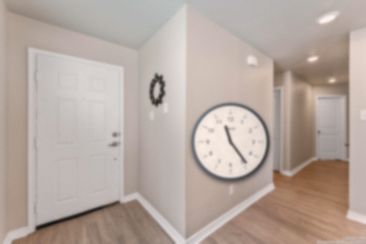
11:24
